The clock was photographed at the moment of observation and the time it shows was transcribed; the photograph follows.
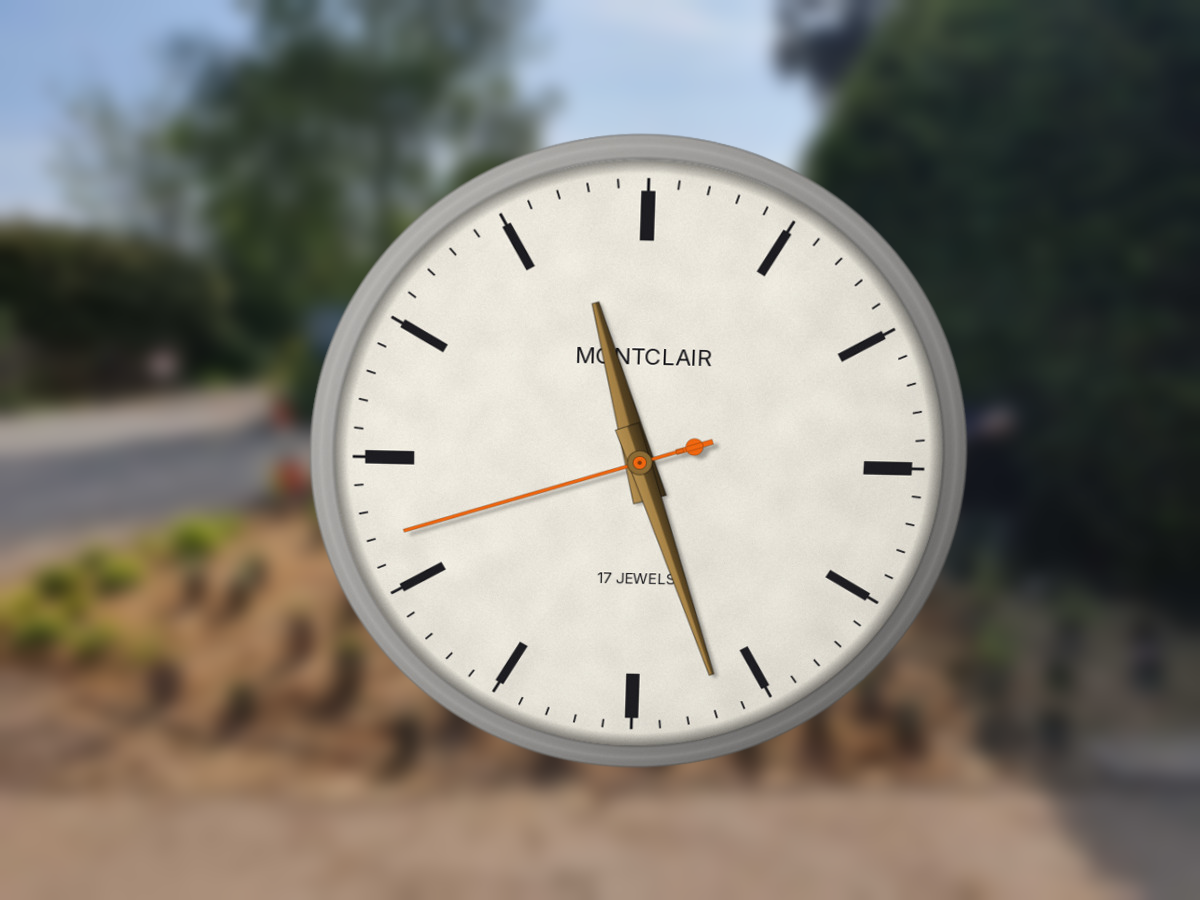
11:26:42
